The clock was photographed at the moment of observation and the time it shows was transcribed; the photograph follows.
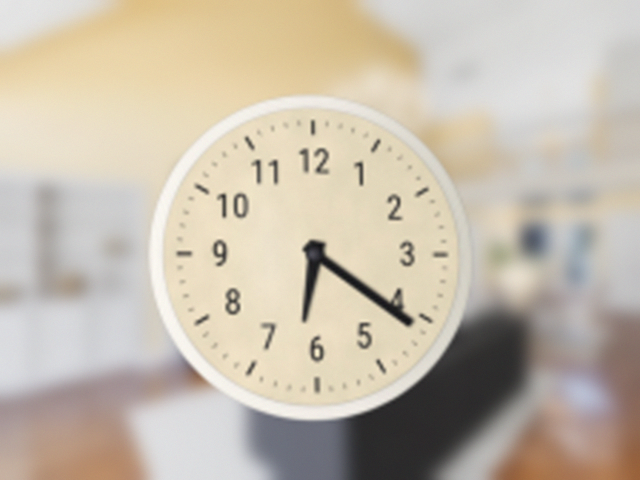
6:21
